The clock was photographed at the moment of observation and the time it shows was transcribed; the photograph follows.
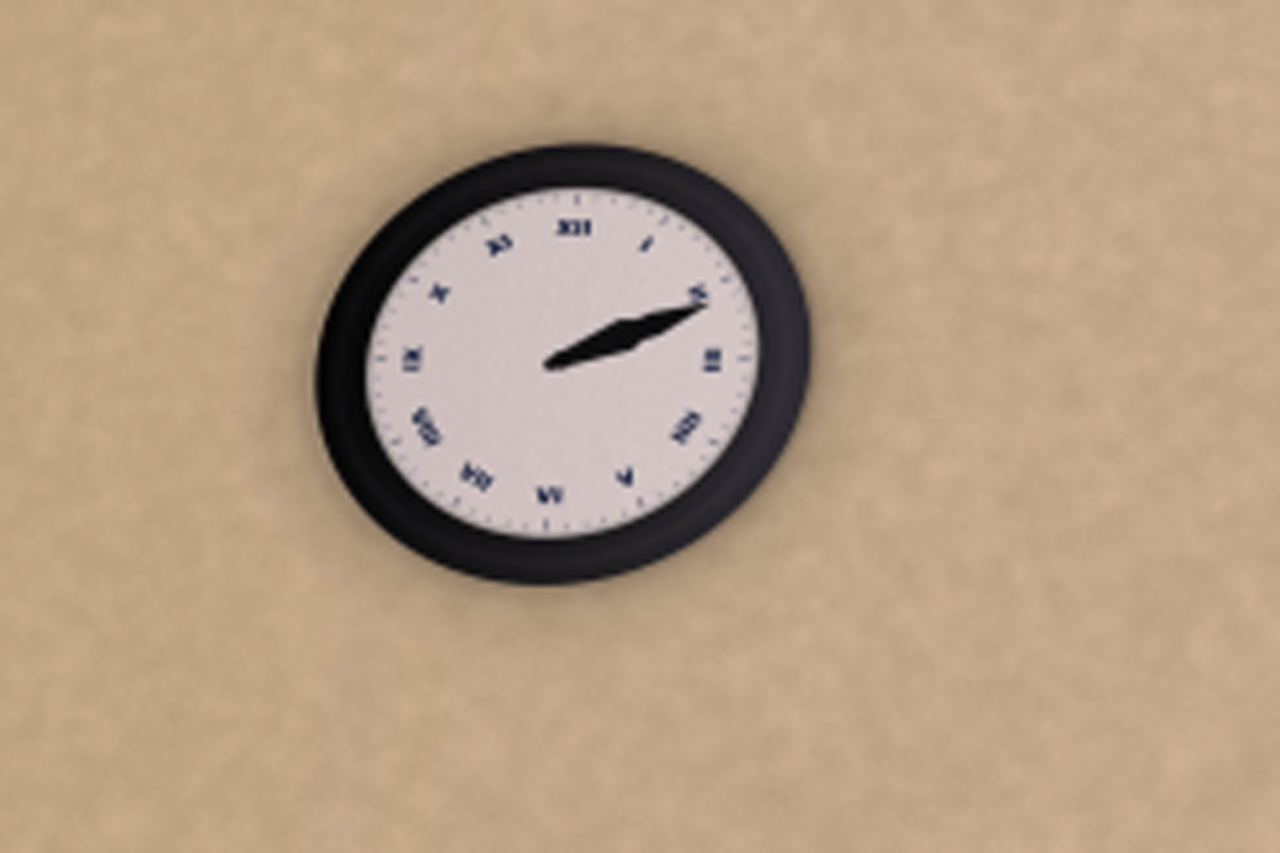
2:11
